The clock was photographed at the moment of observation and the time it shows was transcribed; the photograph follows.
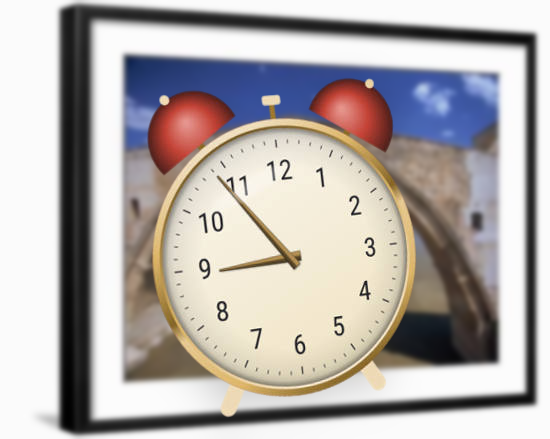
8:54
